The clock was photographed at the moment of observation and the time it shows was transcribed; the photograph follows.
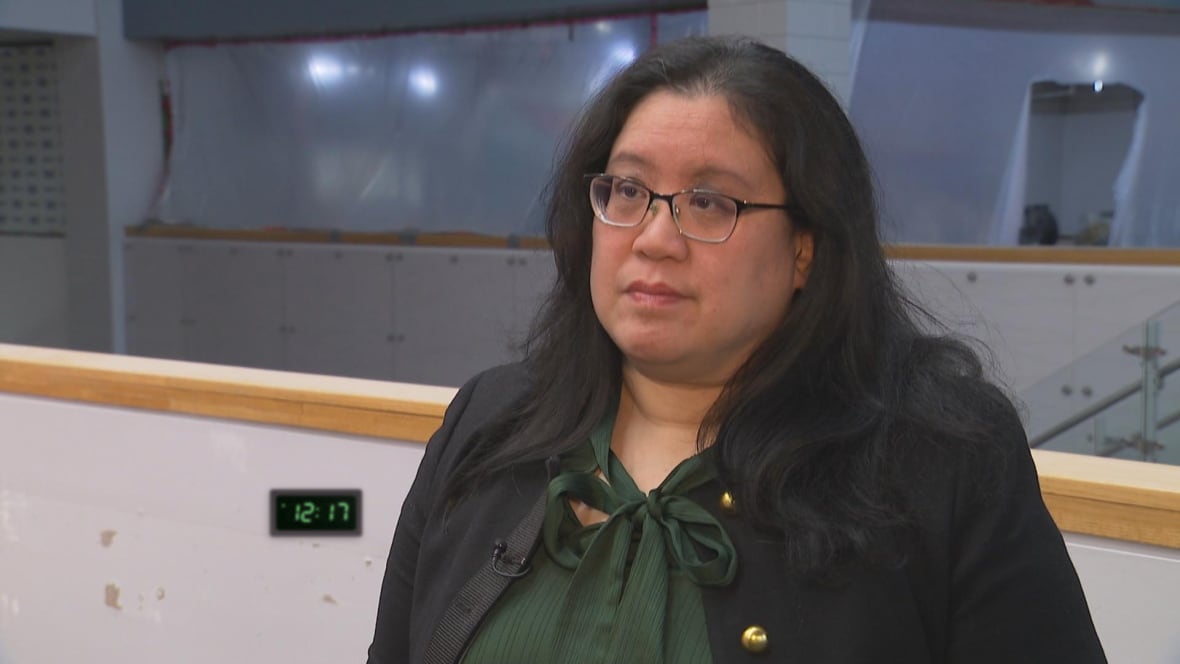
12:17
